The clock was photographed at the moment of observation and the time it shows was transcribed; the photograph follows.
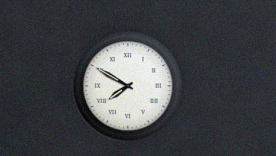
7:50
